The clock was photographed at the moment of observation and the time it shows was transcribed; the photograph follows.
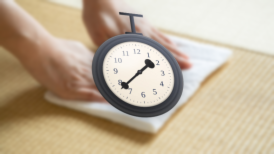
1:38
